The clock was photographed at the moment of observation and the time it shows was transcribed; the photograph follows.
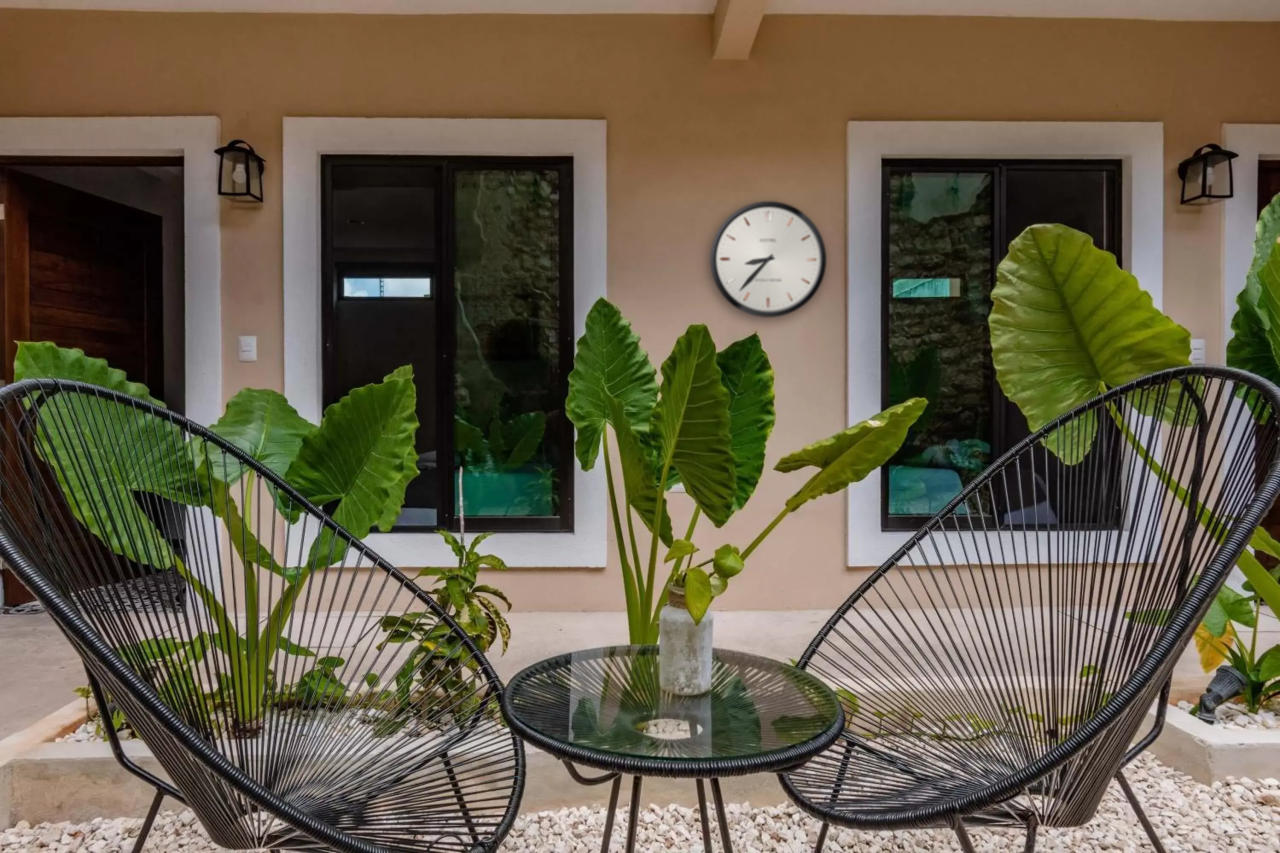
8:37
